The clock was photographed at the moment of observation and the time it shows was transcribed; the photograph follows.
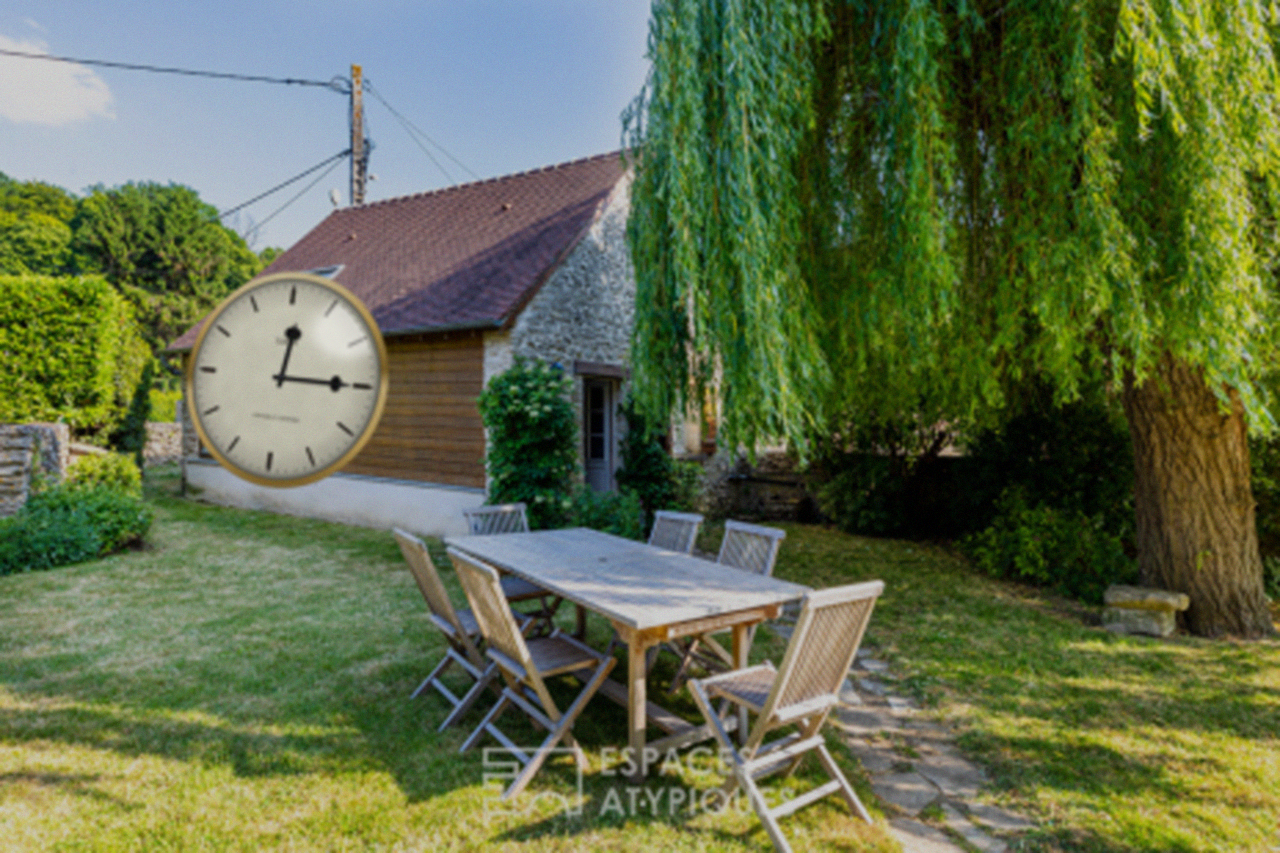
12:15
